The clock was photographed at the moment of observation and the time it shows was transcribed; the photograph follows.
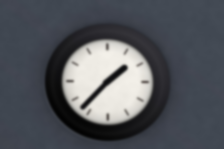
1:37
